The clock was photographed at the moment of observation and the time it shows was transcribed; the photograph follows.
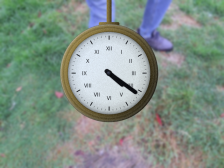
4:21
